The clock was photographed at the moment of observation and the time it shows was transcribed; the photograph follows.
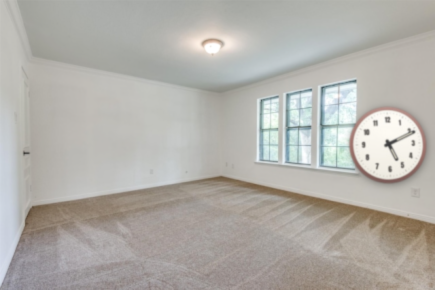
5:11
